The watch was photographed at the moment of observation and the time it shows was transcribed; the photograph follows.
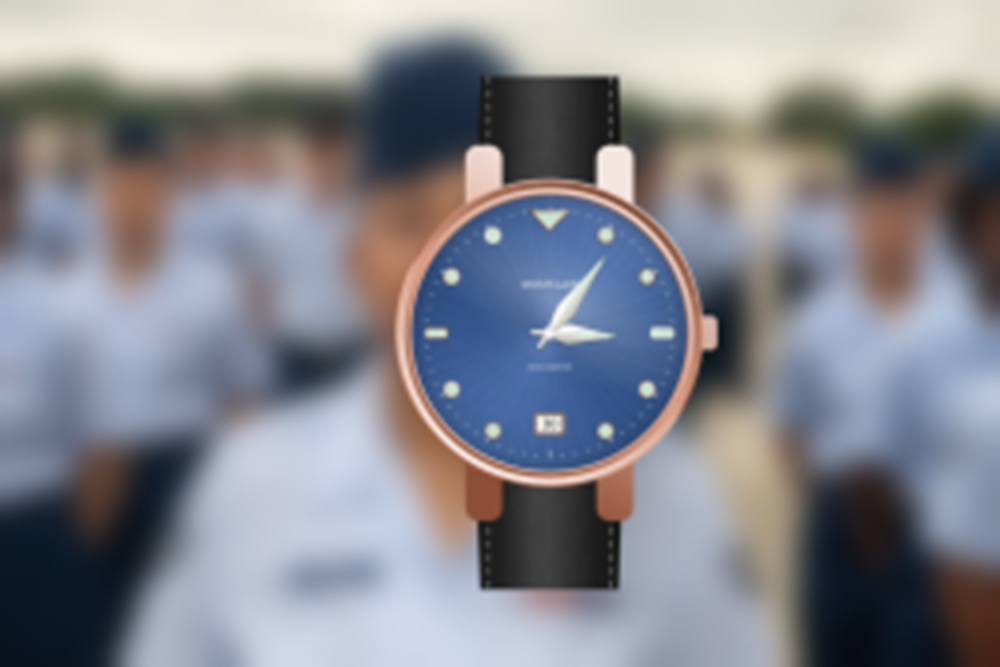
3:06
